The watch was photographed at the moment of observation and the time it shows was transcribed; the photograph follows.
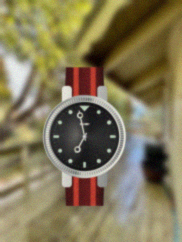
6:58
